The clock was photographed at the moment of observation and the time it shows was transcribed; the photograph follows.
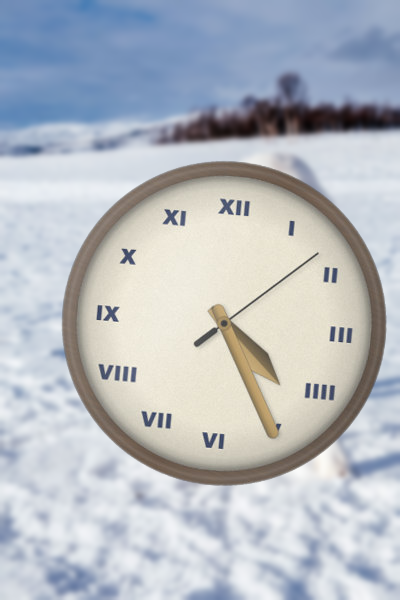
4:25:08
